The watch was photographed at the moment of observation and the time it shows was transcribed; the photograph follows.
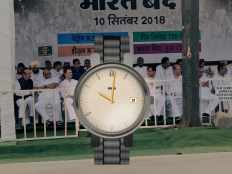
10:01
